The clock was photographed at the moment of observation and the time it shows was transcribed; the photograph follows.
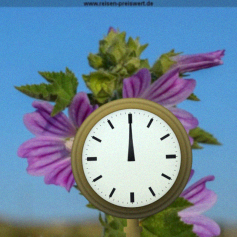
12:00
